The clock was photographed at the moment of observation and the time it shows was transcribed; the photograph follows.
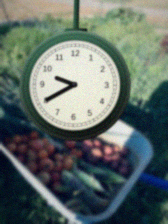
9:40
